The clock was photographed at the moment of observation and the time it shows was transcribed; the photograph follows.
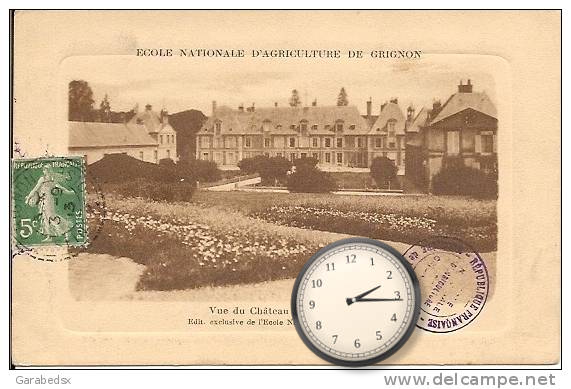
2:16
